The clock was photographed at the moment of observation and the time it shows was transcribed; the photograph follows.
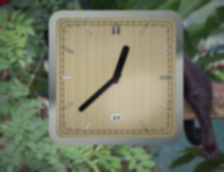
12:38
